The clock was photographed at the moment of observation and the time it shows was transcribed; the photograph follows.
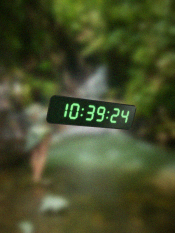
10:39:24
